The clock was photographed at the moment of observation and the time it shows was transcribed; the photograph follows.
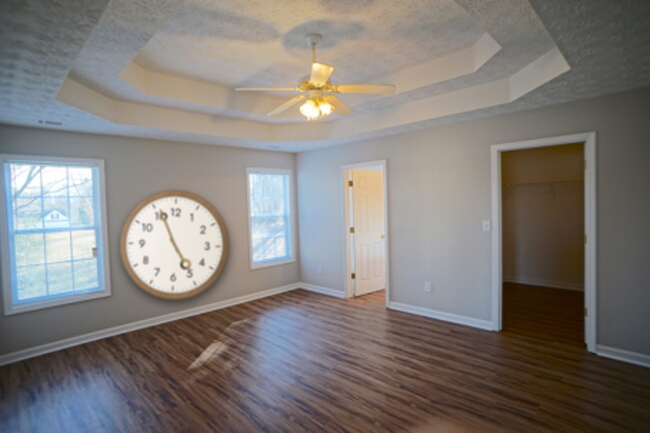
4:56
